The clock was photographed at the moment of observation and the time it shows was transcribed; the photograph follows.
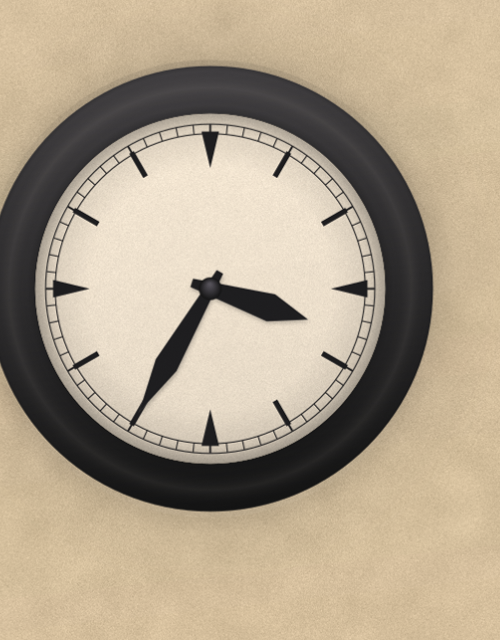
3:35
